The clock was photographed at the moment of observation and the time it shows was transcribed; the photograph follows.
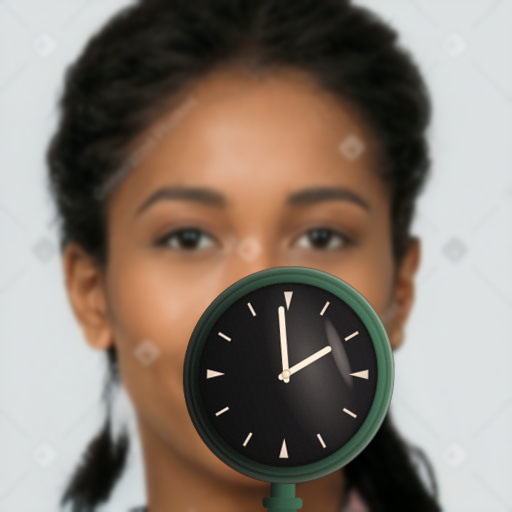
1:59
